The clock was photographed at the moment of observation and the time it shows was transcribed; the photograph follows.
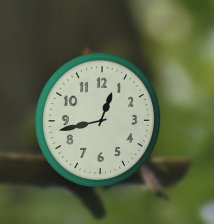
12:43
